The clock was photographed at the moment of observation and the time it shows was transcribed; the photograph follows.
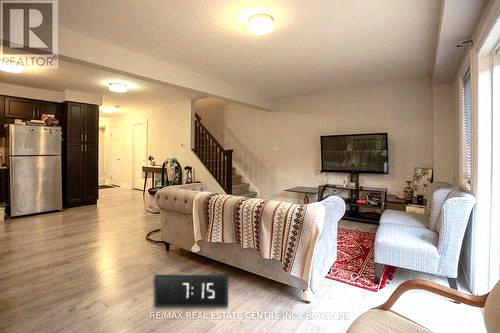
7:15
